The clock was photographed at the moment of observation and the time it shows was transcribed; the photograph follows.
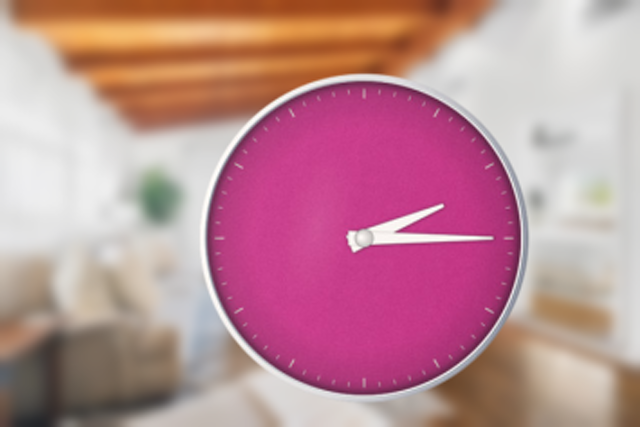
2:15
